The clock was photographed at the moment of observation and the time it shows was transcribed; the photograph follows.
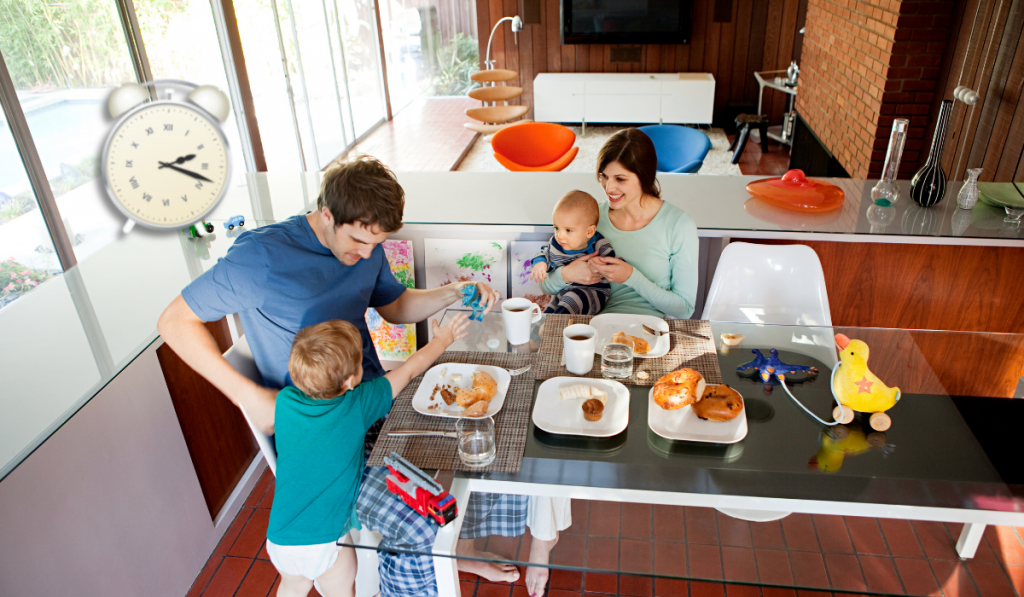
2:18
